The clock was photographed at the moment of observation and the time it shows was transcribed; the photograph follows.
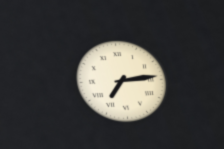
7:14
